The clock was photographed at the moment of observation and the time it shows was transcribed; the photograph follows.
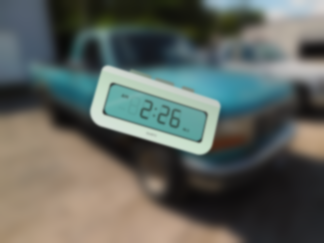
2:26
